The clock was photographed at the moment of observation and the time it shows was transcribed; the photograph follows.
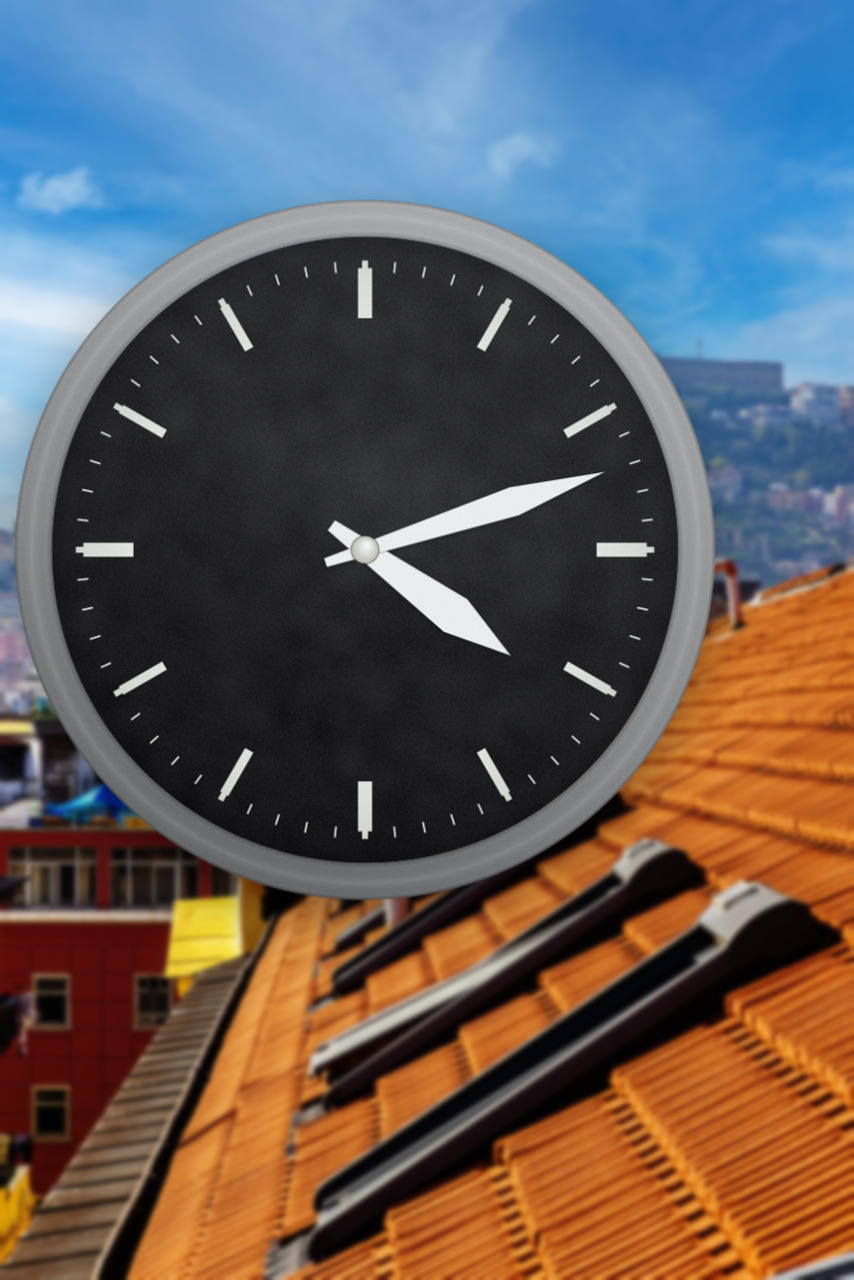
4:12
